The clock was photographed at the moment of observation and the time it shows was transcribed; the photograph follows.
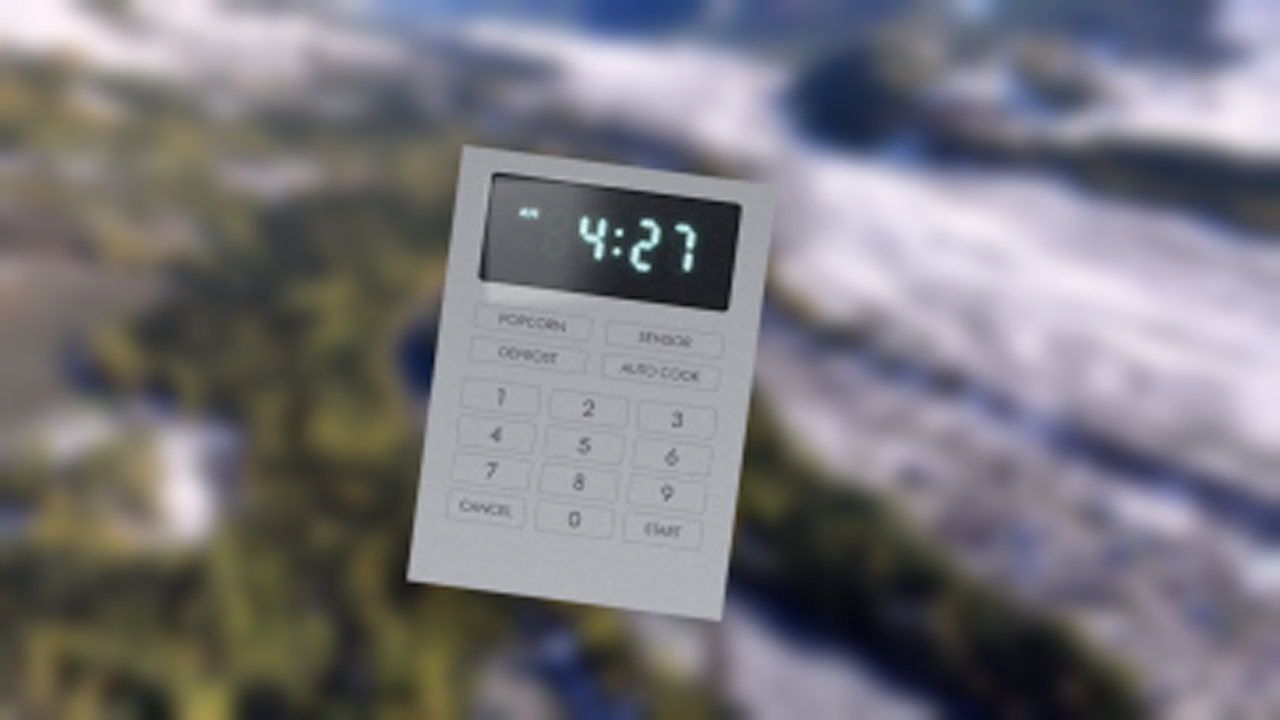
4:27
